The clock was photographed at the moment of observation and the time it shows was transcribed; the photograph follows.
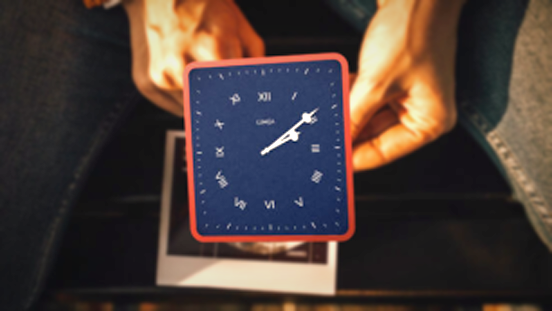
2:09
